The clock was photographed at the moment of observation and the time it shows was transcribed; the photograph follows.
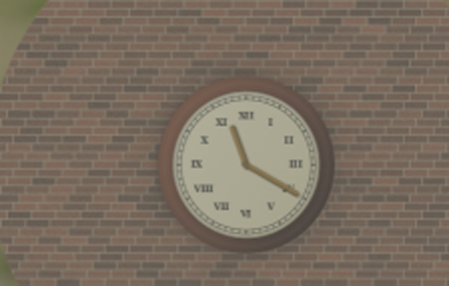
11:20
